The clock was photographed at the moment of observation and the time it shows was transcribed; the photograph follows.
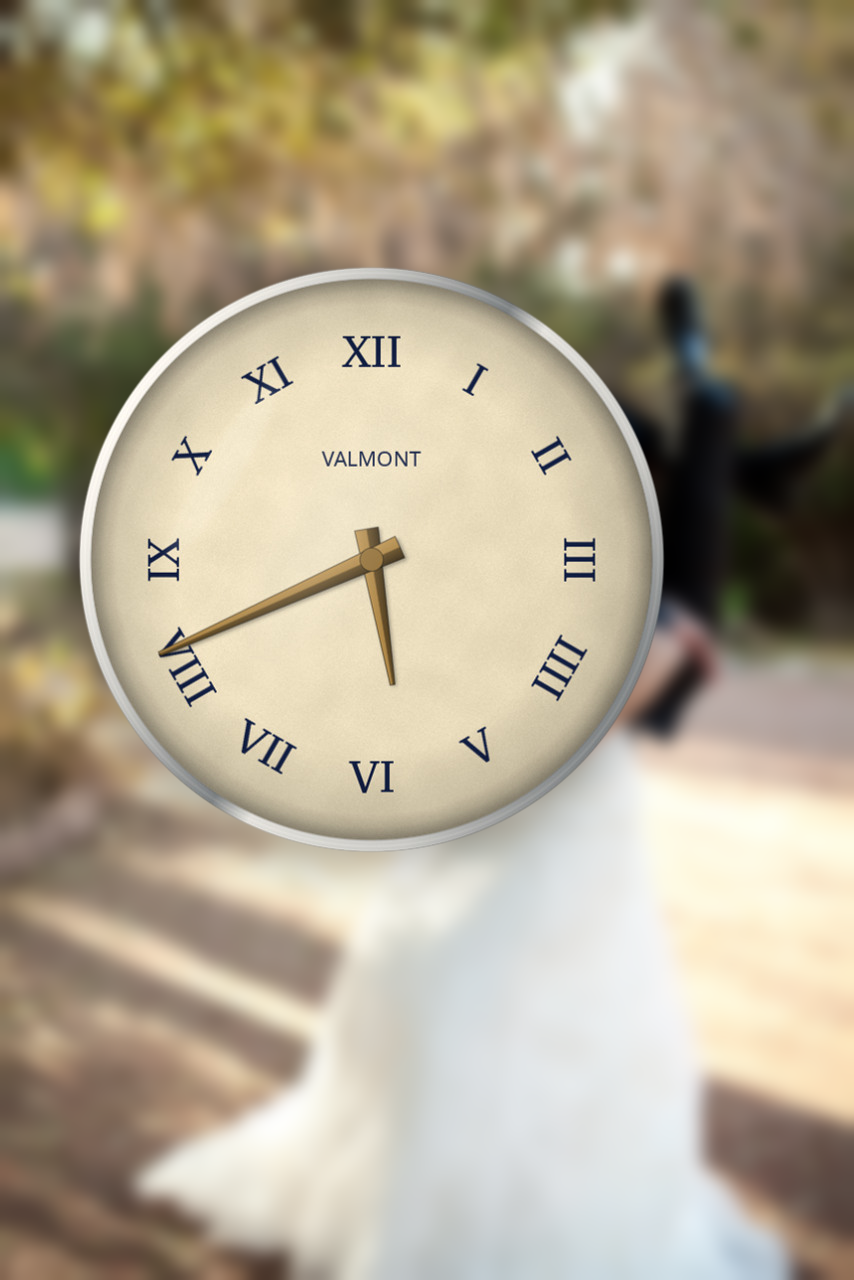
5:41
